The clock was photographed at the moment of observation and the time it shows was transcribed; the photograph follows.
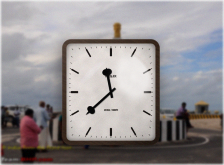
11:38
